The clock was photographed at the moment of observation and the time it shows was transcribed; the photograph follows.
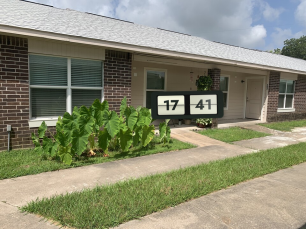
17:41
